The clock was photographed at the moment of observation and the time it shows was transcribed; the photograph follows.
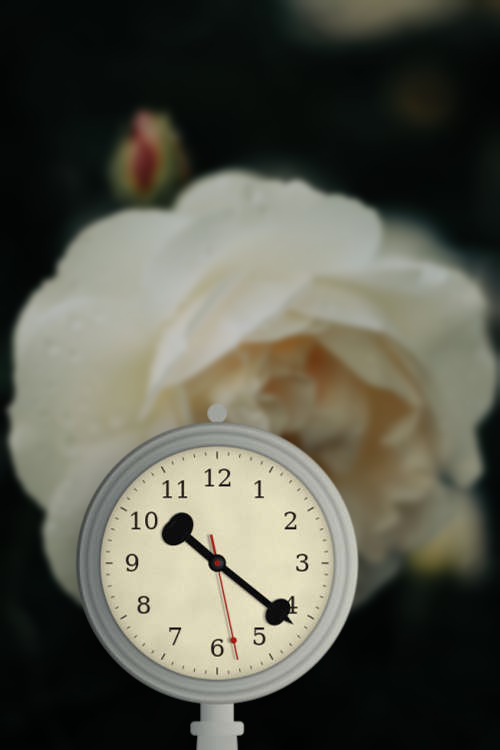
10:21:28
